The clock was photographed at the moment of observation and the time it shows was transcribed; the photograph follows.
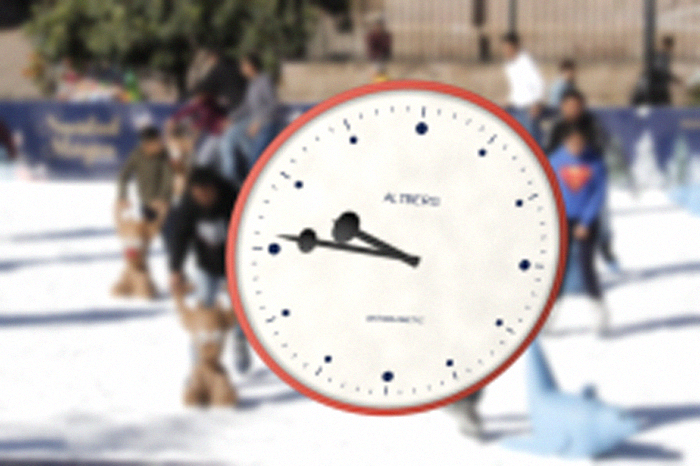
9:46
